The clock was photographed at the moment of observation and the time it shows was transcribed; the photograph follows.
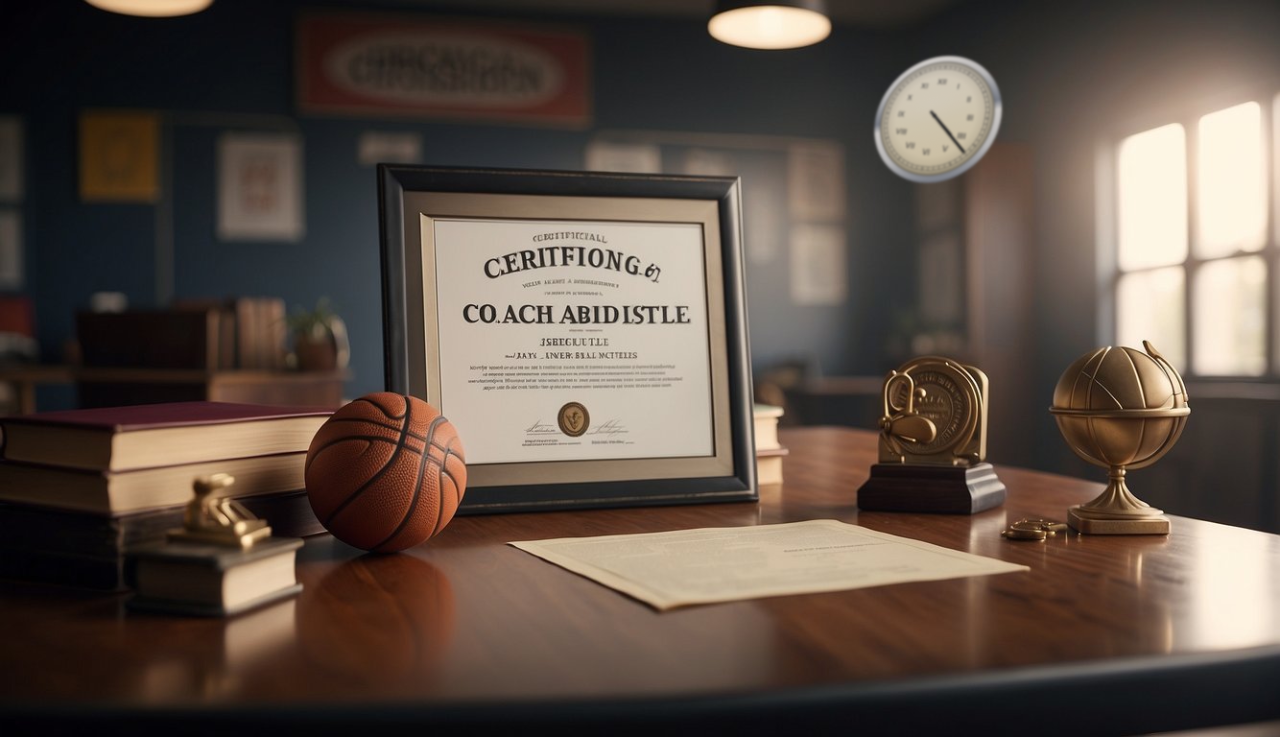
4:22
